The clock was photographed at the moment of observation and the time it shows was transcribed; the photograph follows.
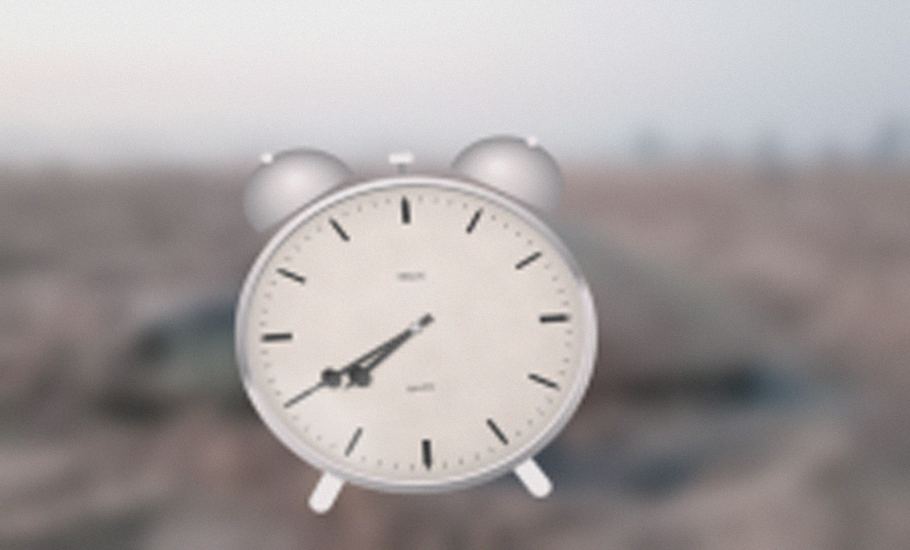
7:40
